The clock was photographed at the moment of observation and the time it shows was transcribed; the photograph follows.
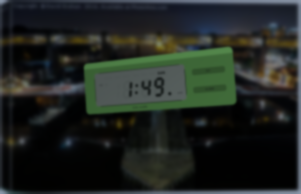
1:49
